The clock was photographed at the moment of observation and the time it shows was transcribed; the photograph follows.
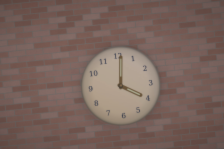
4:01
